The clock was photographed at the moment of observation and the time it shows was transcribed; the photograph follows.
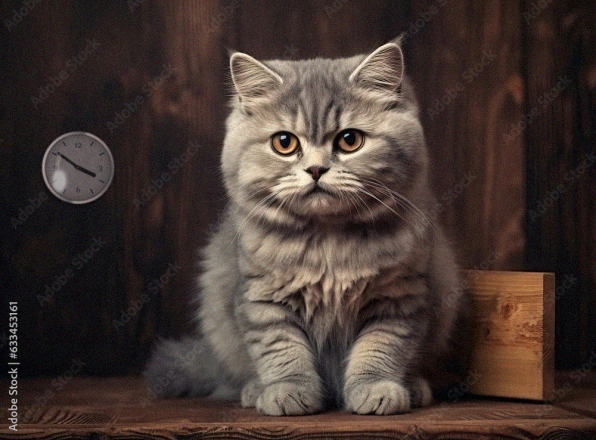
3:51
